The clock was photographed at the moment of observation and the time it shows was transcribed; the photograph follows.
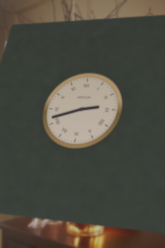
2:42
